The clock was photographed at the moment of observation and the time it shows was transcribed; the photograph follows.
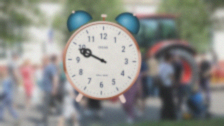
9:49
